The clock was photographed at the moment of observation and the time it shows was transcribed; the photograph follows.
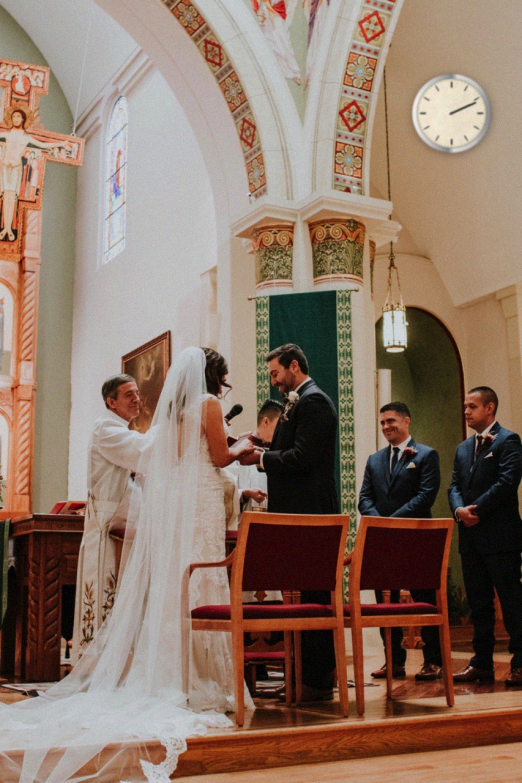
2:11
